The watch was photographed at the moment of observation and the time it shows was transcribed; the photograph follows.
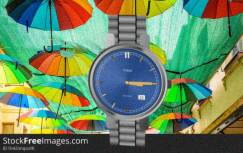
3:15
